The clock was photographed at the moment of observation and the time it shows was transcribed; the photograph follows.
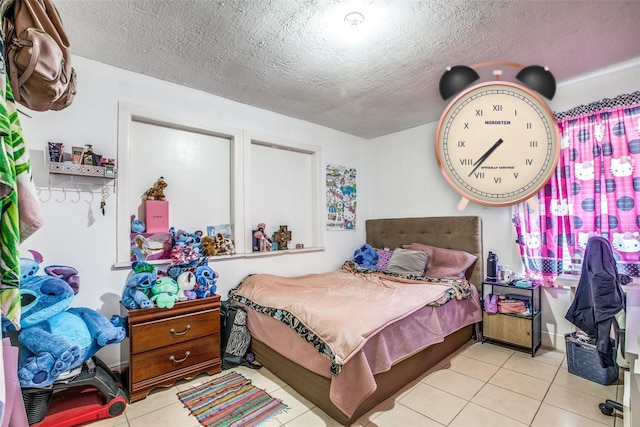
7:37
